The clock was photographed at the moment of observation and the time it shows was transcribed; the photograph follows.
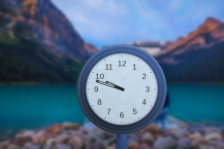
9:48
